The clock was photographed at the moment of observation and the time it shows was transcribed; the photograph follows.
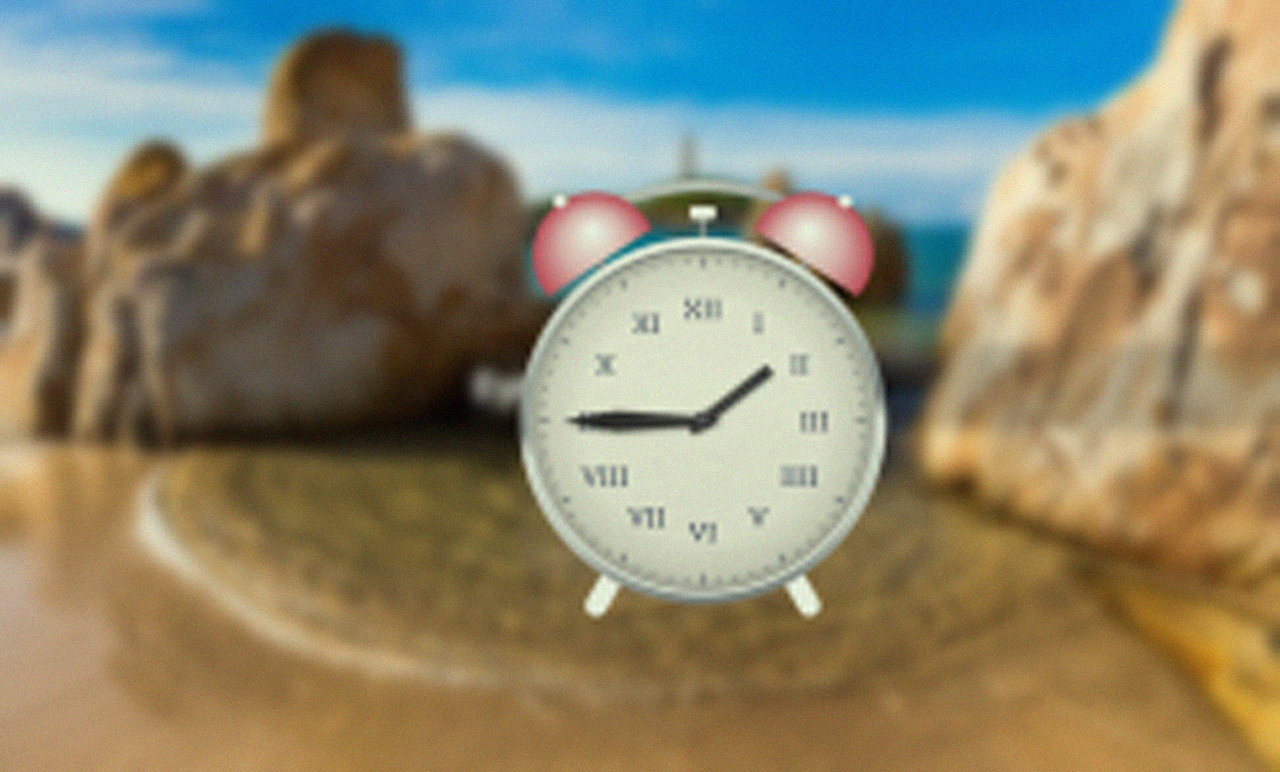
1:45
